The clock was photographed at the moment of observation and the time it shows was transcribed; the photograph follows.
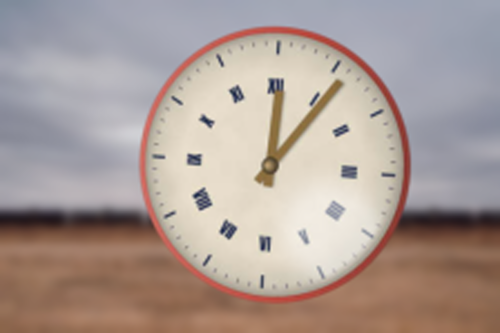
12:06
